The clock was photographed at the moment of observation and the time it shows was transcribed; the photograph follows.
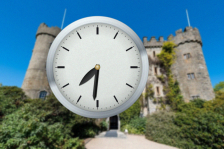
7:31
